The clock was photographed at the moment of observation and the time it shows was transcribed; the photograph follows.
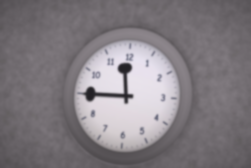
11:45
